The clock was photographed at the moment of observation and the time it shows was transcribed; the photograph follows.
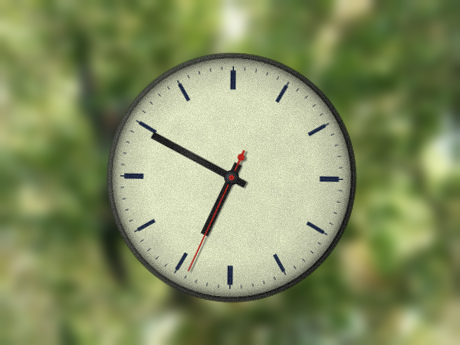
6:49:34
